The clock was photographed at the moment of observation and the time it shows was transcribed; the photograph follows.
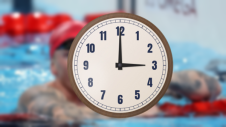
3:00
